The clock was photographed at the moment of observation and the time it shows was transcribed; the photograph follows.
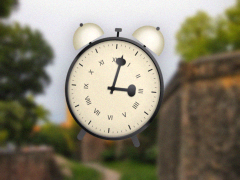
3:02
